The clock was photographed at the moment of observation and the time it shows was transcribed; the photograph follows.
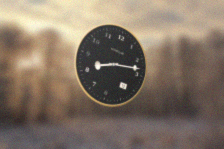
8:13
